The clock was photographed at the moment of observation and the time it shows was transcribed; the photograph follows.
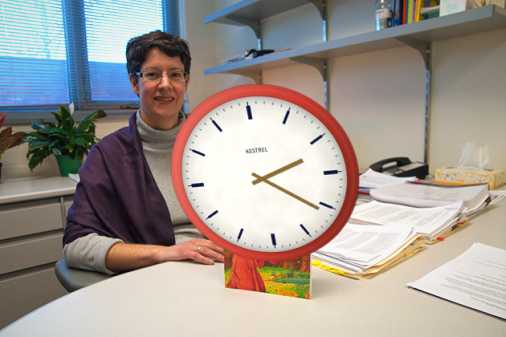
2:21
